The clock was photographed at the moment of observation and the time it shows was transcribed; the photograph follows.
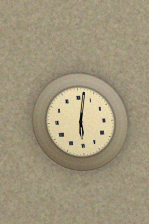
6:02
